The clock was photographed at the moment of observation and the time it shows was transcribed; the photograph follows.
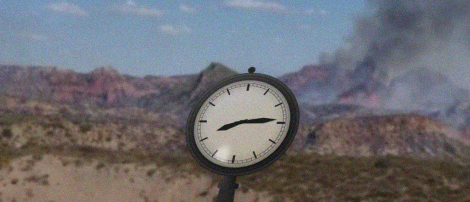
8:14
